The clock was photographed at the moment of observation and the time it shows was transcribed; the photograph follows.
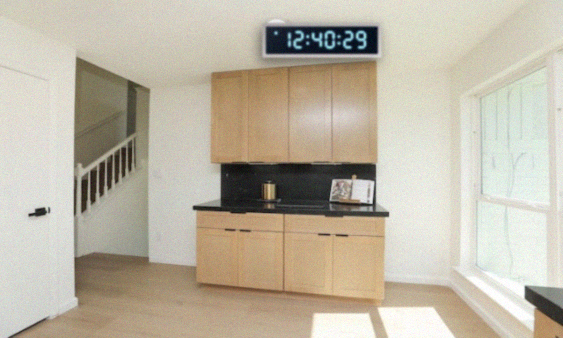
12:40:29
